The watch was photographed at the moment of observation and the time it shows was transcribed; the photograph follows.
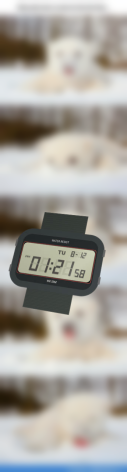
1:21:58
